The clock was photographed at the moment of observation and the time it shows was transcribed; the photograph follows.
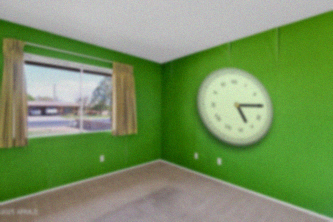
5:15
